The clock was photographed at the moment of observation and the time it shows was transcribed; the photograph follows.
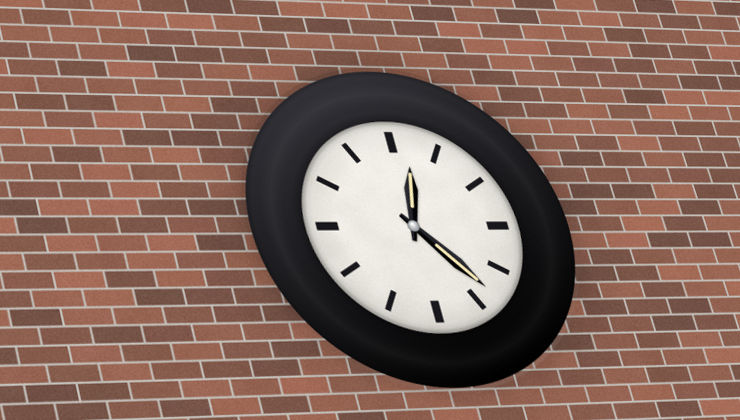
12:23
